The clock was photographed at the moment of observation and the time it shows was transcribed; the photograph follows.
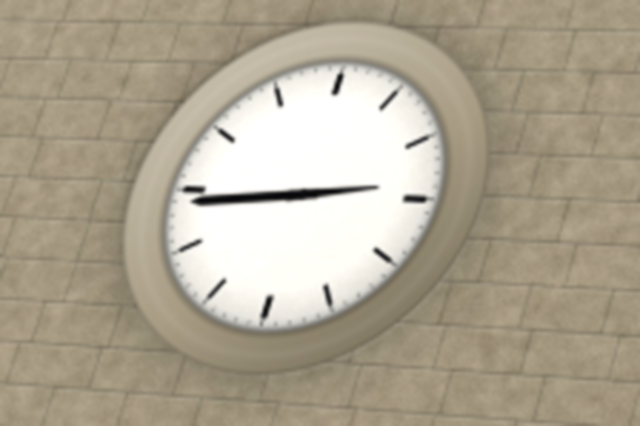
2:44
